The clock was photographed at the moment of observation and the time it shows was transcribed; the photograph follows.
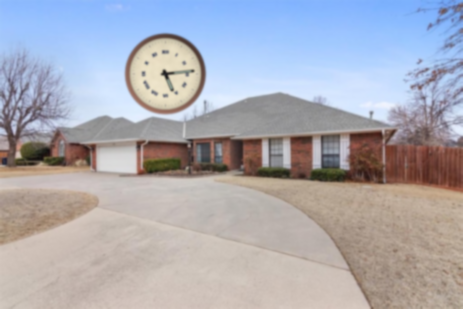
5:14
